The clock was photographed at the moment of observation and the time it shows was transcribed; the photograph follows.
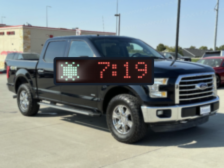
7:19
